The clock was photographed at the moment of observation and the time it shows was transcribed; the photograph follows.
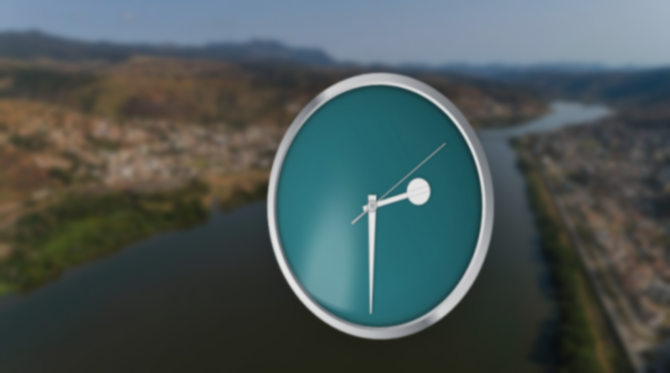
2:30:09
